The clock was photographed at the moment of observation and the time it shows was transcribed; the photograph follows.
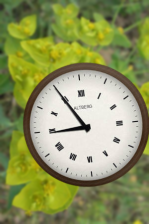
8:55
